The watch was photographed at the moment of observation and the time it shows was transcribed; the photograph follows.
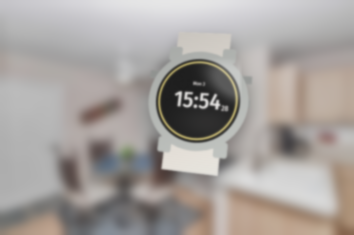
15:54
